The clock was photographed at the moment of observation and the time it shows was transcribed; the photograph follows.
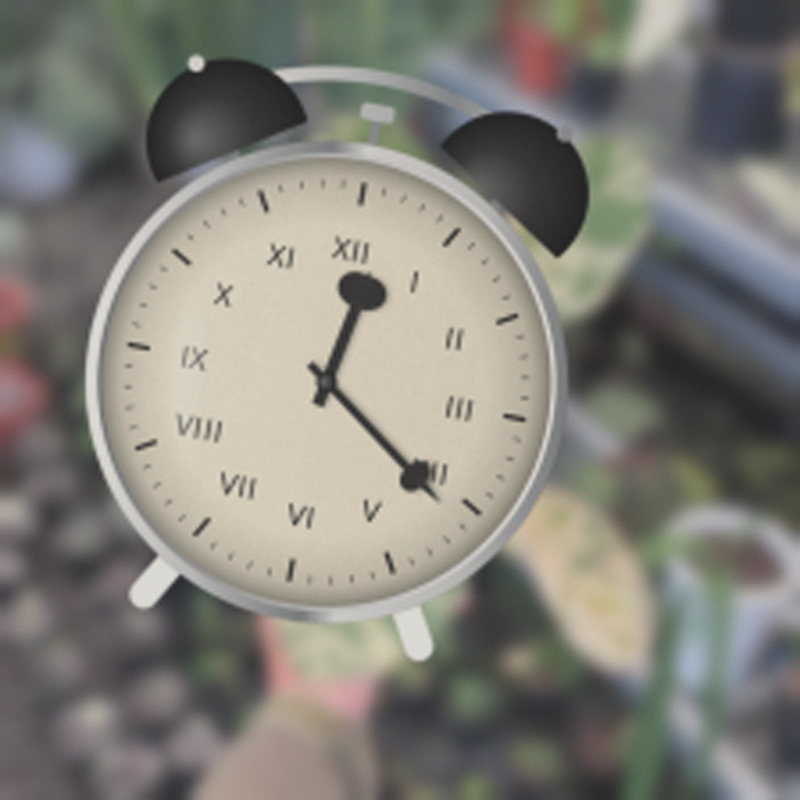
12:21
